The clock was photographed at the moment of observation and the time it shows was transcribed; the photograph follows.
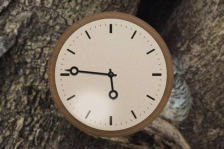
5:46
